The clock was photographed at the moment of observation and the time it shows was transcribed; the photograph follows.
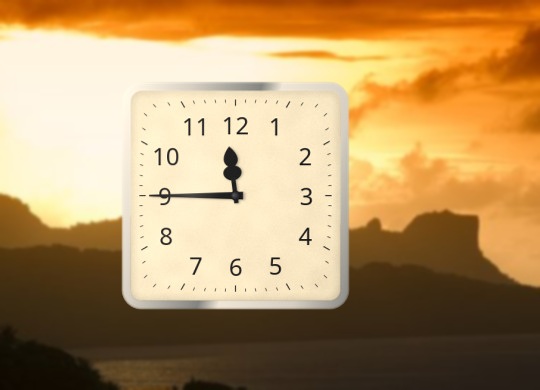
11:45
